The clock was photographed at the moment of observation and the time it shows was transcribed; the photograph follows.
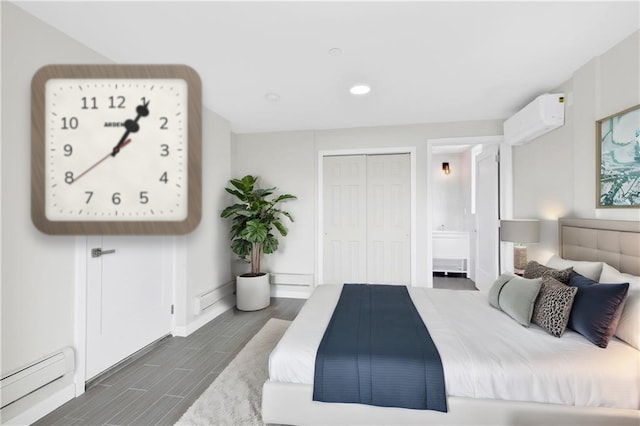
1:05:39
